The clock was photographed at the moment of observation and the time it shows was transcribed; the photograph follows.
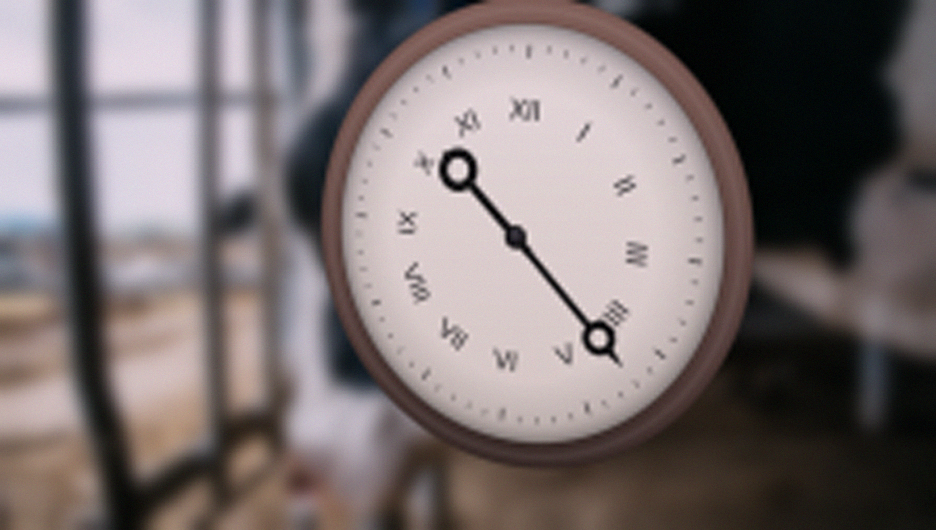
10:22
